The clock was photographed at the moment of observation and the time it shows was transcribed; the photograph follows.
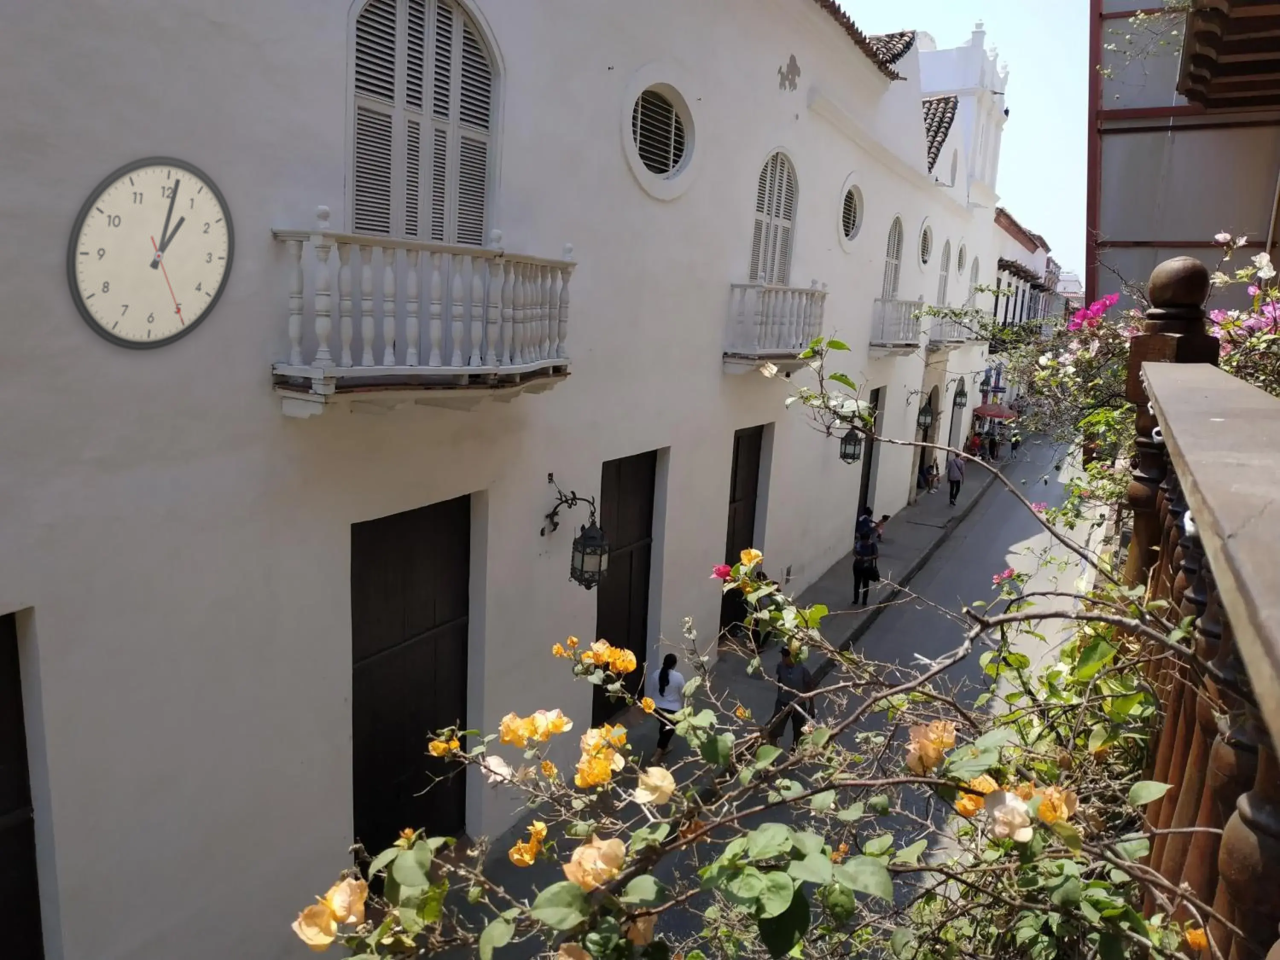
1:01:25
